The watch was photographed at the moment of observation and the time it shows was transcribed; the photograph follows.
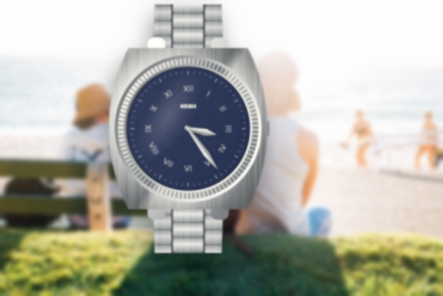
3:24
